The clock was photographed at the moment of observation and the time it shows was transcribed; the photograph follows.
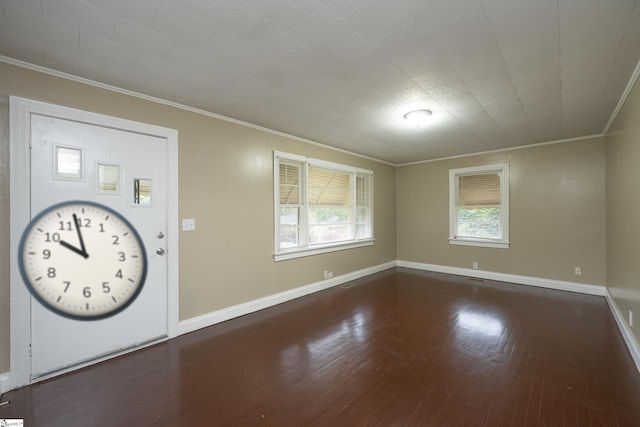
9:58
